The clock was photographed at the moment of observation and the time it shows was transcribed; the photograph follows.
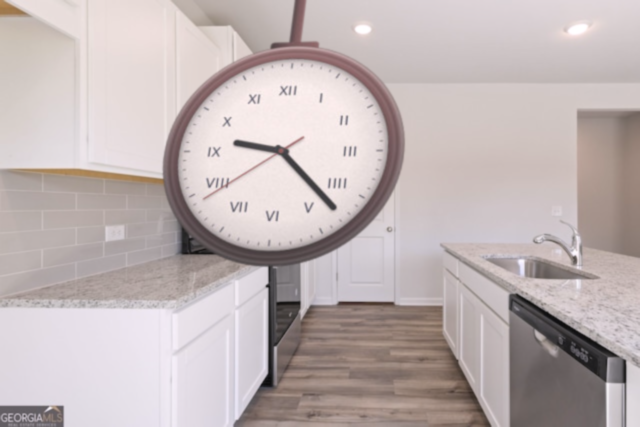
9:22:39
